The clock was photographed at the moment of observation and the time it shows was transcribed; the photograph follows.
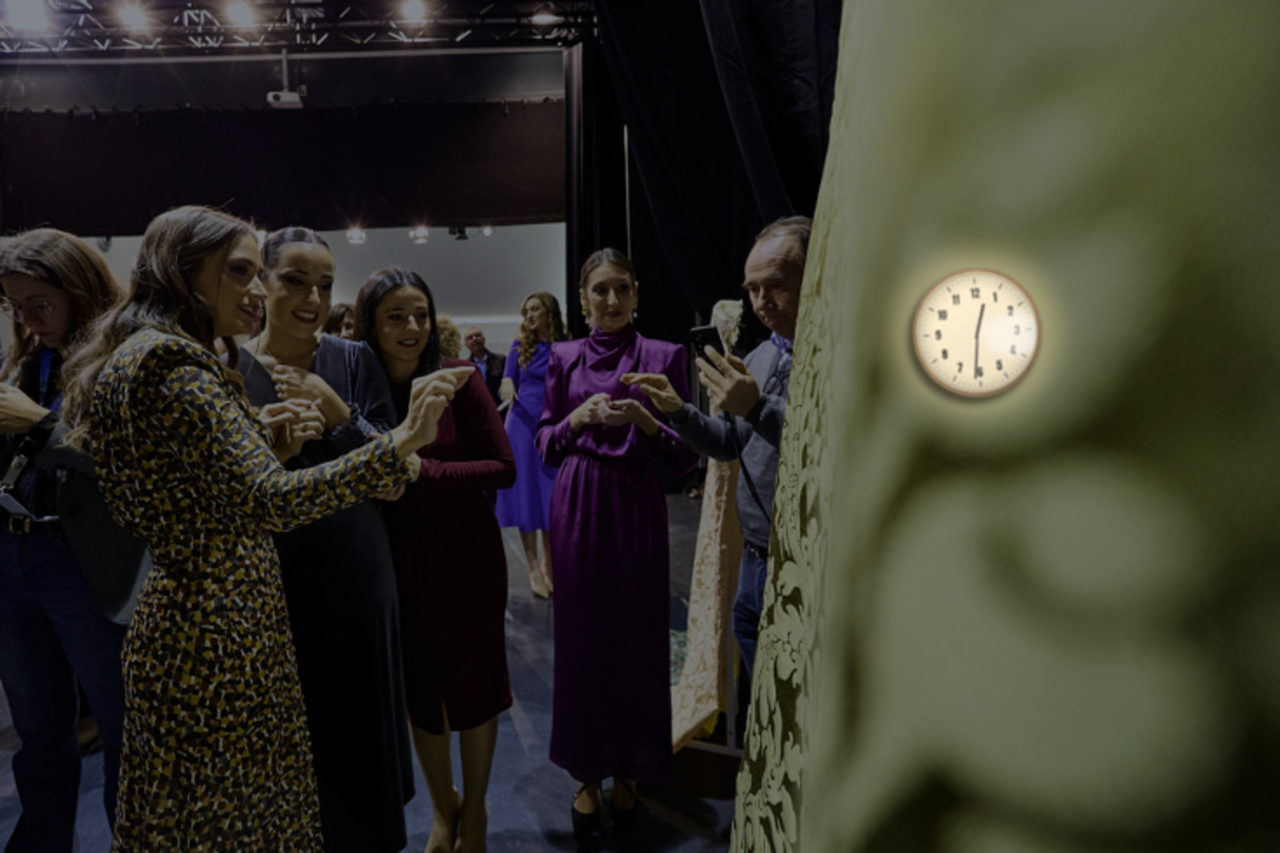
12:31
